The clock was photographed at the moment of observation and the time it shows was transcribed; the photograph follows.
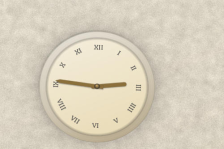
2:46
